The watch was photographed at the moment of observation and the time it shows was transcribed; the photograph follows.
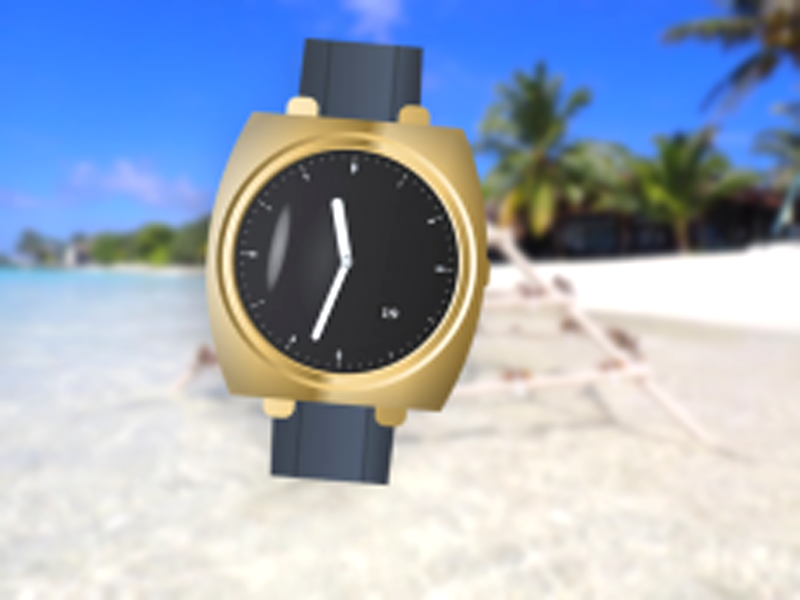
11:33
